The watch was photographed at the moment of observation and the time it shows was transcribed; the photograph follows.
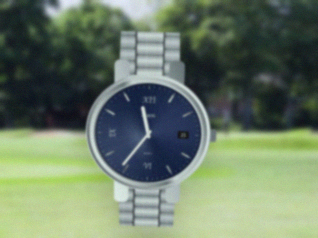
11:36
